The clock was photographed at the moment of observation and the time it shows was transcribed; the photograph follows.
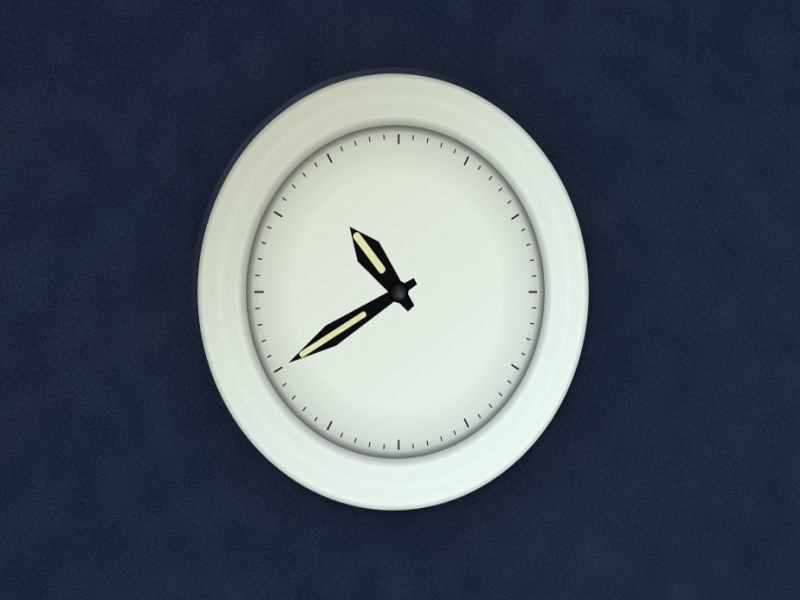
10:40
